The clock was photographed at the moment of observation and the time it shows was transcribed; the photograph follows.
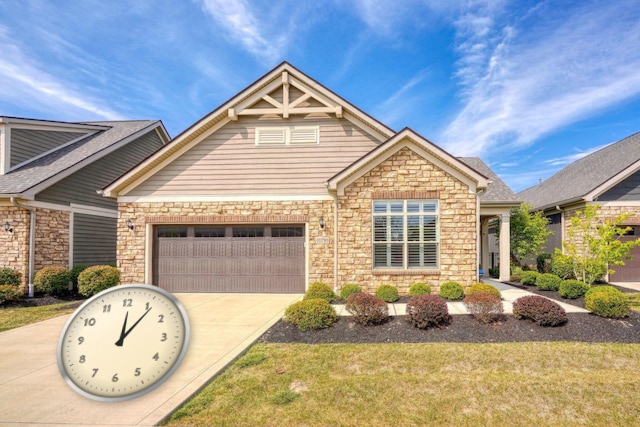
12:06
